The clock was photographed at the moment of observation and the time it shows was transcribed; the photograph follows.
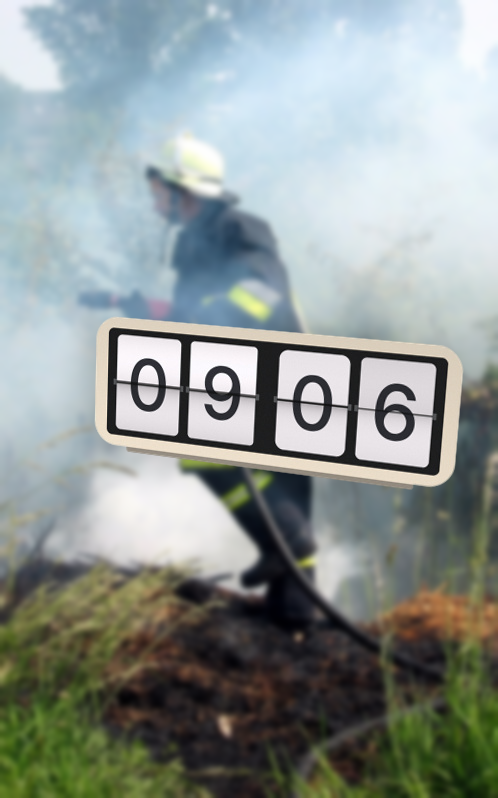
9:06
